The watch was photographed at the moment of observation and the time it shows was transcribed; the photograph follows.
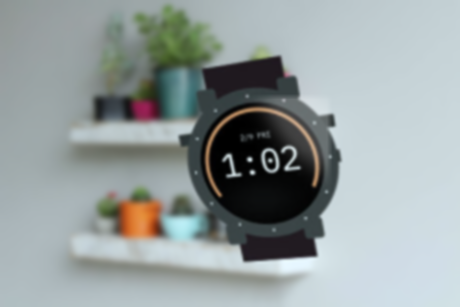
1:02
